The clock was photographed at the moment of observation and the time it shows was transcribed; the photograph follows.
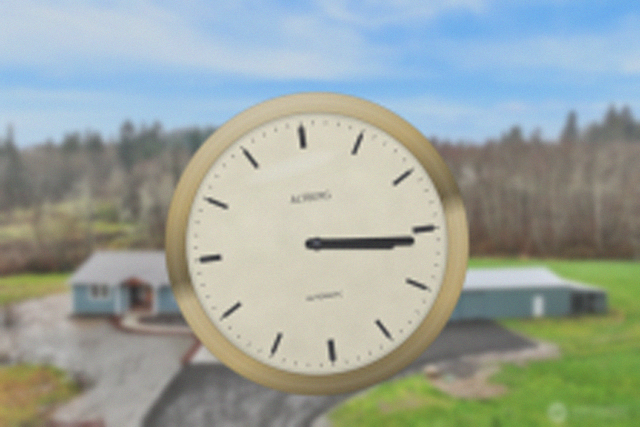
3:16
